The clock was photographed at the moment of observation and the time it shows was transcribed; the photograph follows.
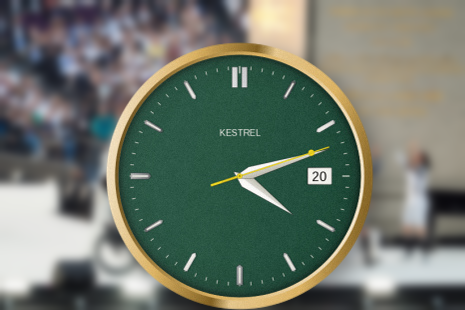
4:12:12
